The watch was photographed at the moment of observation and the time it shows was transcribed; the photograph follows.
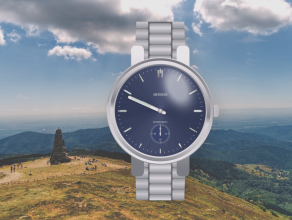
9:49
